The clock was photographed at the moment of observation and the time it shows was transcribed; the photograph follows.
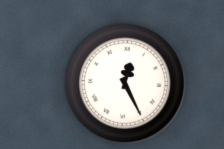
12:25
